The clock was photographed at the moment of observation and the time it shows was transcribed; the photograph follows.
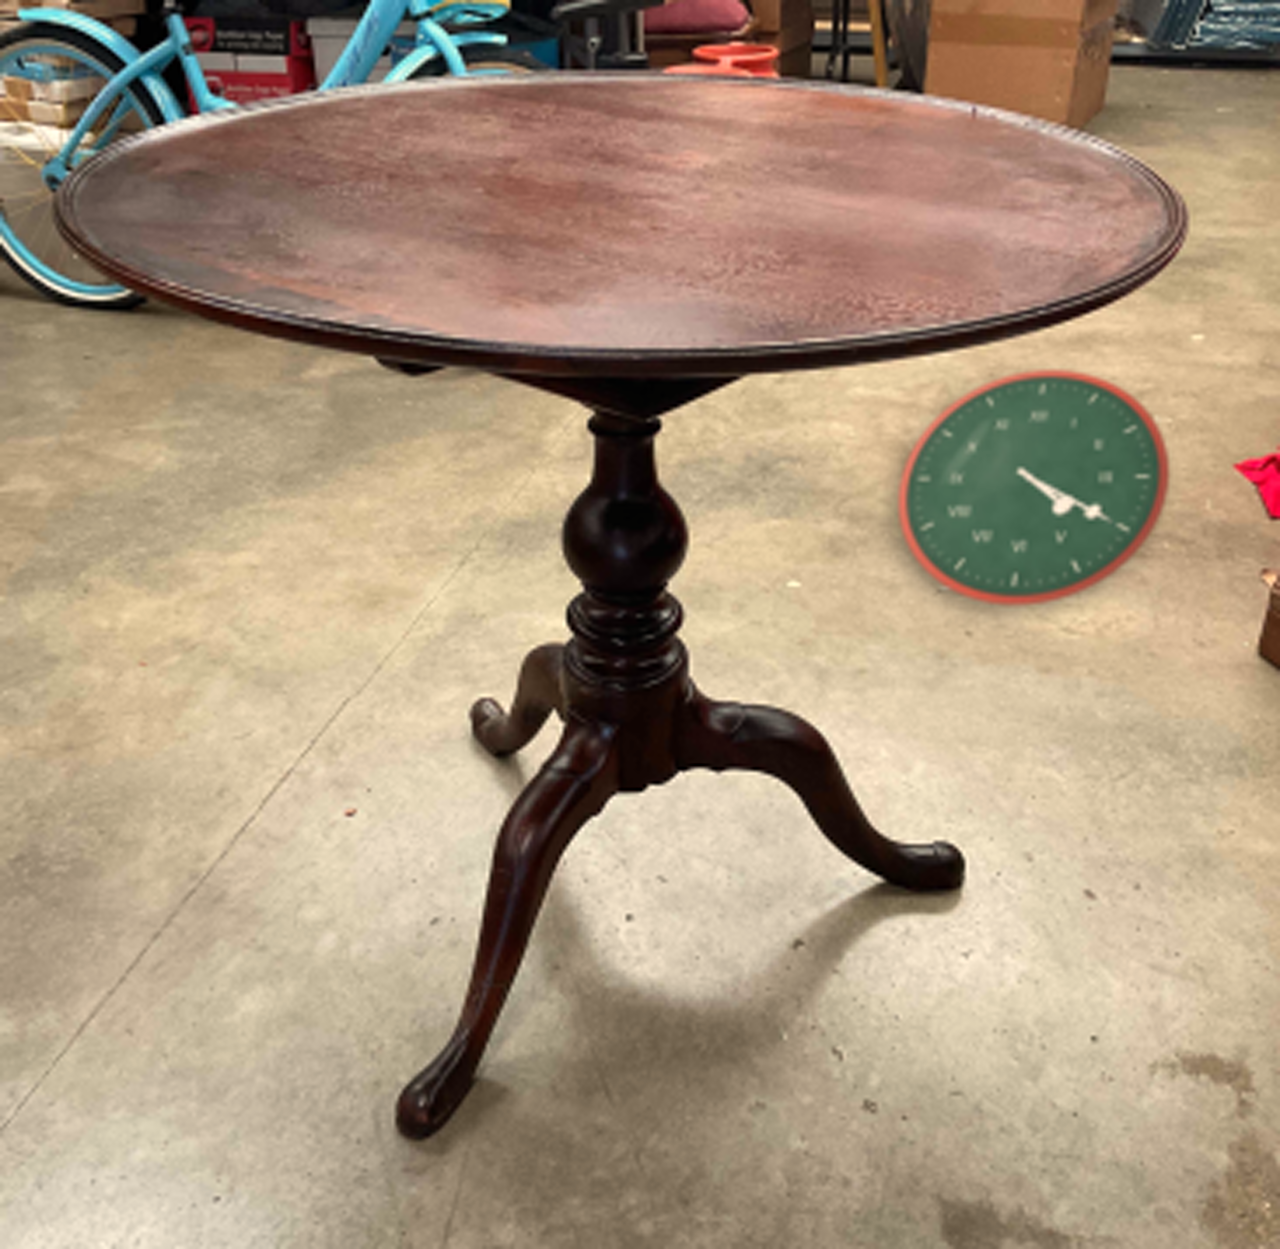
4:20
